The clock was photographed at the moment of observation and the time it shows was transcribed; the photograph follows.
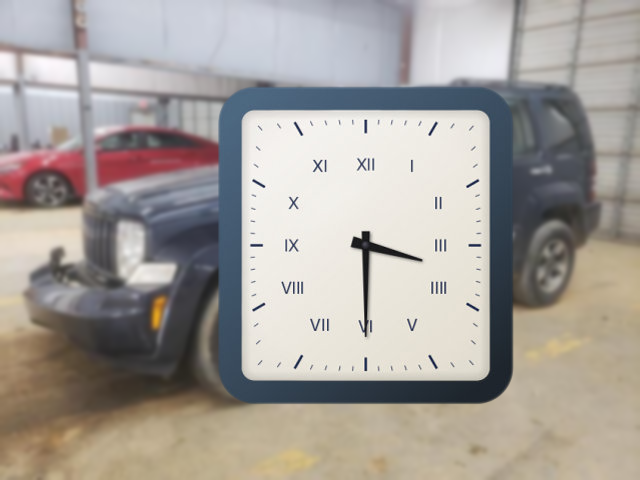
3:30
